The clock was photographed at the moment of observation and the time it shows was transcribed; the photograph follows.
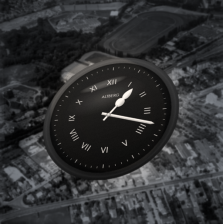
1:18
